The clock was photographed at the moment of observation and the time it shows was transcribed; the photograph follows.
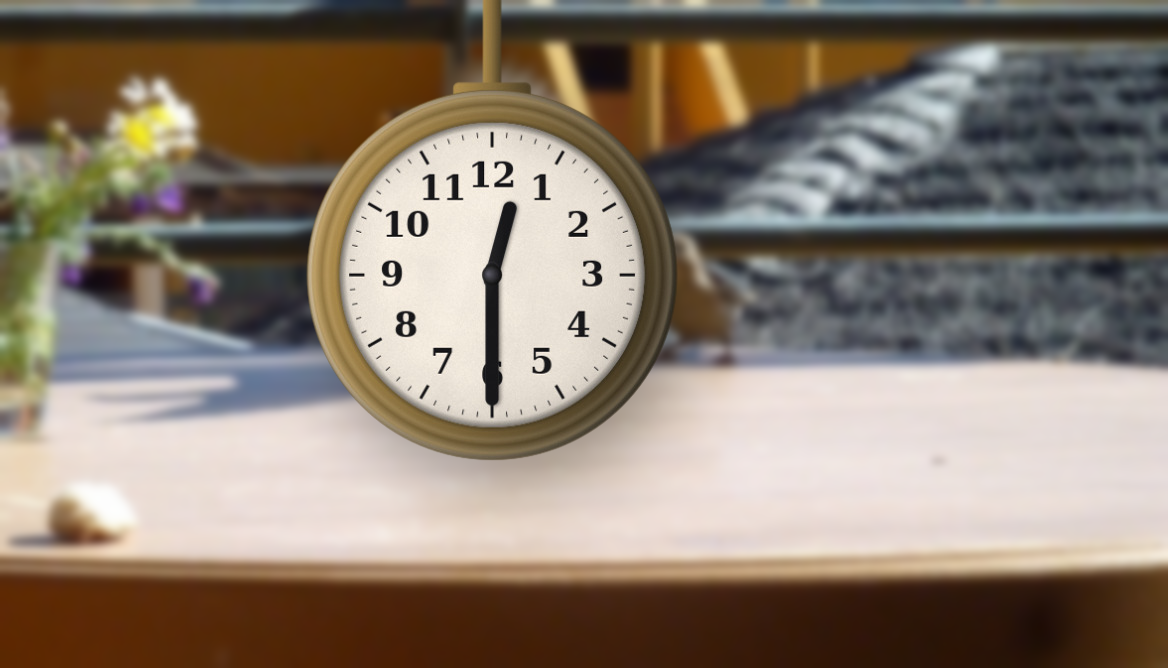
12:30
